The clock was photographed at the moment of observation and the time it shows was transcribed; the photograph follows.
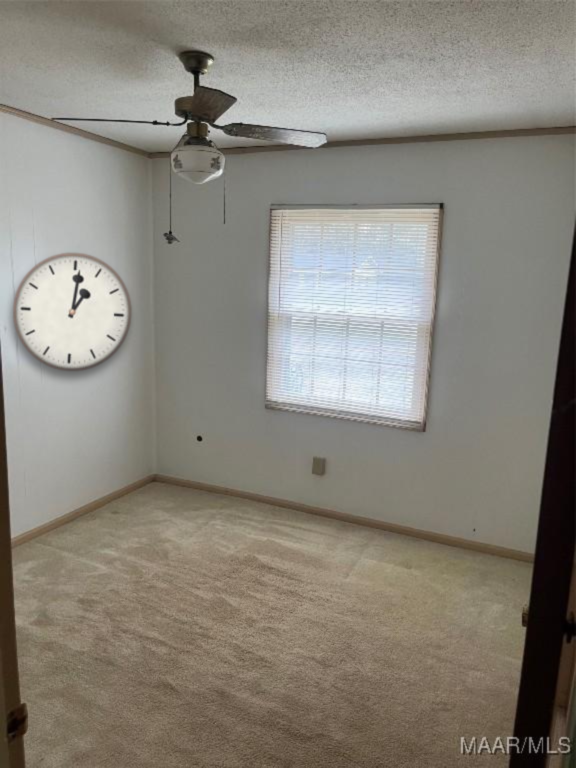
1:01
